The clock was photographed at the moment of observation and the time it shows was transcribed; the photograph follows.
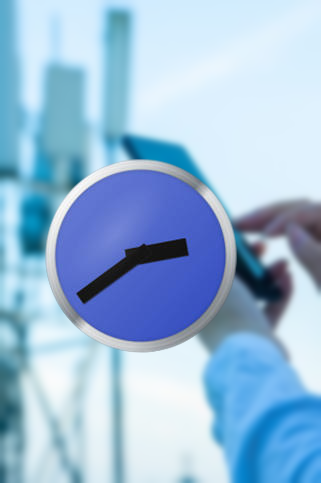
2:39
